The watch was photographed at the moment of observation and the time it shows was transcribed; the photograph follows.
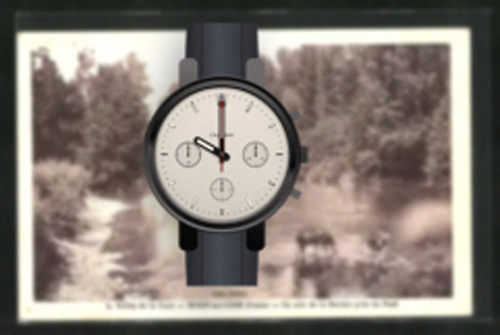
10:00
